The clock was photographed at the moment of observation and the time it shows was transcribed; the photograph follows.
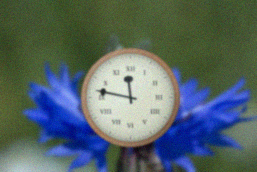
11:47
